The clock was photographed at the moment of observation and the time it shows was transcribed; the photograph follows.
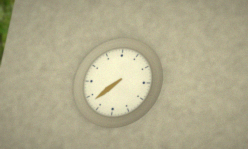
7:38
